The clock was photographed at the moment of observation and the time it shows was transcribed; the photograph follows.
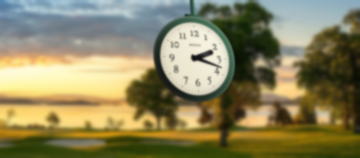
2:18
